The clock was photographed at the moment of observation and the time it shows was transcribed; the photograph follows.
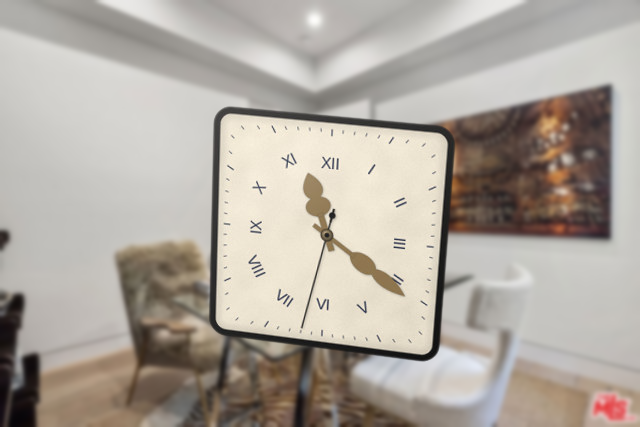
11:20:32
